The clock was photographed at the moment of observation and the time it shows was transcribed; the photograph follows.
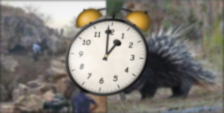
12:59
